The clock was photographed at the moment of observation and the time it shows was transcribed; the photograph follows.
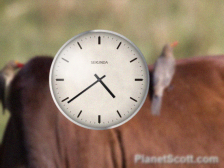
4:39
